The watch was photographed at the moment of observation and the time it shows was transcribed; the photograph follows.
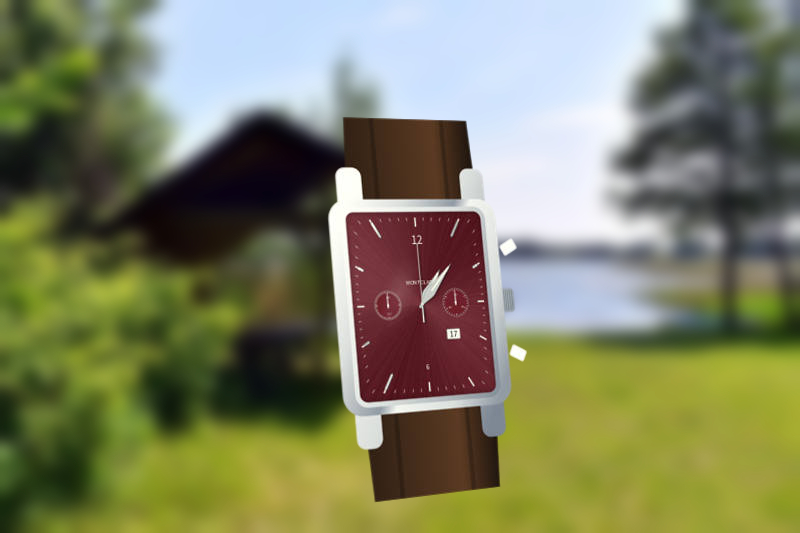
1:07
